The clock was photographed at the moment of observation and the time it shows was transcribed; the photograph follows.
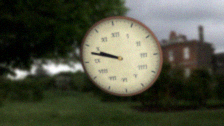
9:48
